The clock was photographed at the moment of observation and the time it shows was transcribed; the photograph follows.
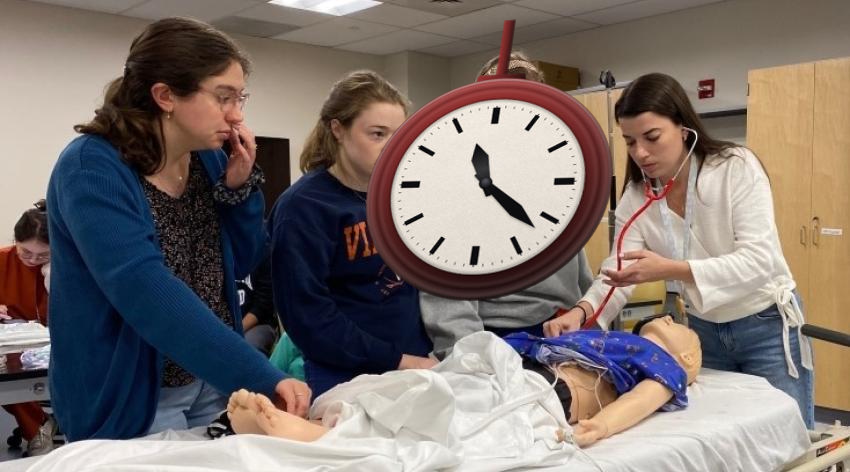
11:22
